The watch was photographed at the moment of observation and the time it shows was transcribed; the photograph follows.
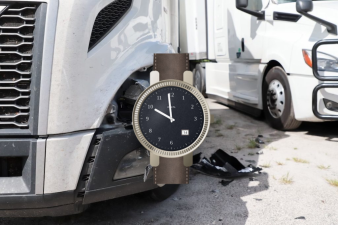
9:59
